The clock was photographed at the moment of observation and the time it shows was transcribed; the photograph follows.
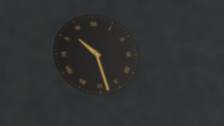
10:28
